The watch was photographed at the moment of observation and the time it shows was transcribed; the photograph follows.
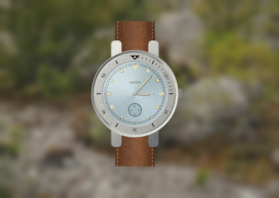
3:07
